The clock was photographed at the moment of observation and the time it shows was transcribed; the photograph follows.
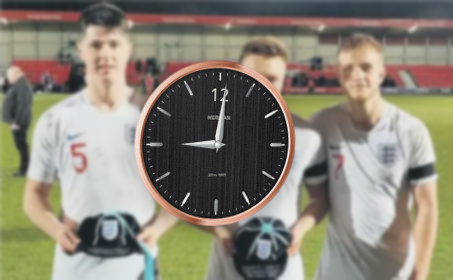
9:01
